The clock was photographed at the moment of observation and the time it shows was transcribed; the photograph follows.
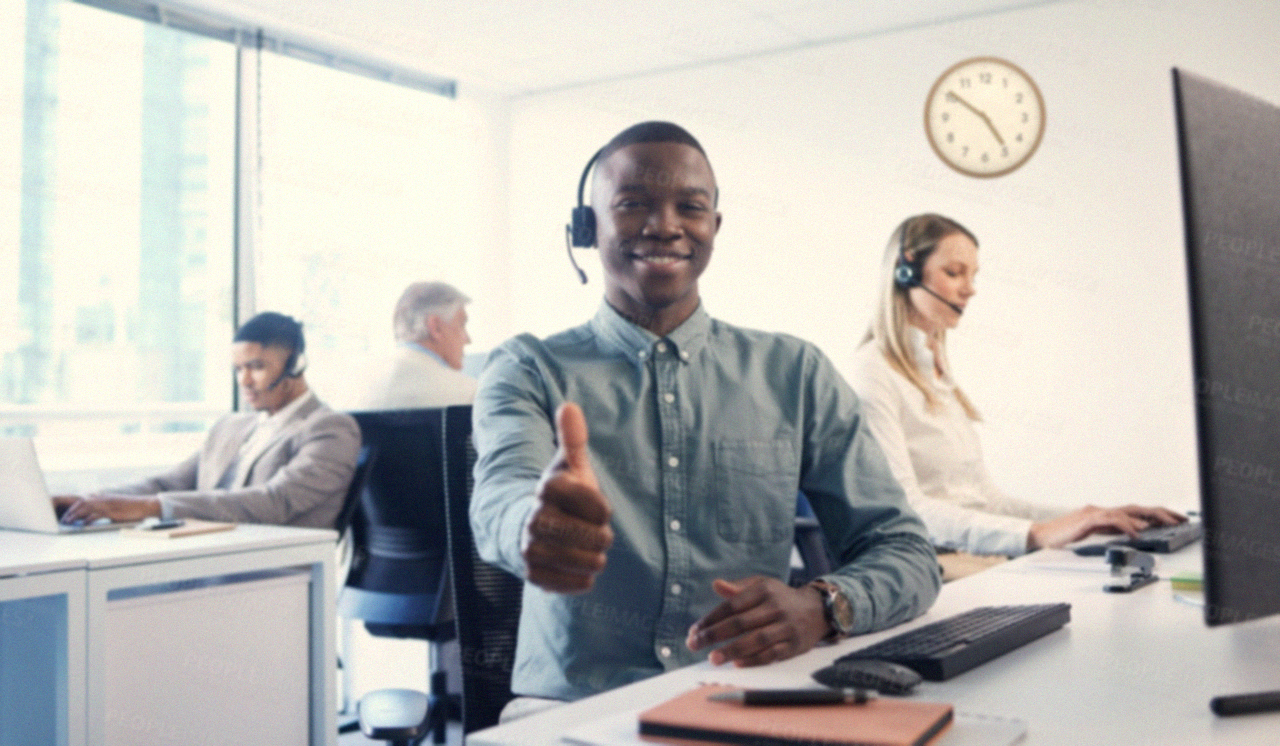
4:51
